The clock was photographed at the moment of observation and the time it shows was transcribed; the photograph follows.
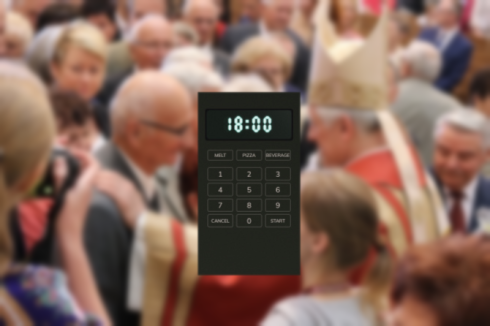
18:00
